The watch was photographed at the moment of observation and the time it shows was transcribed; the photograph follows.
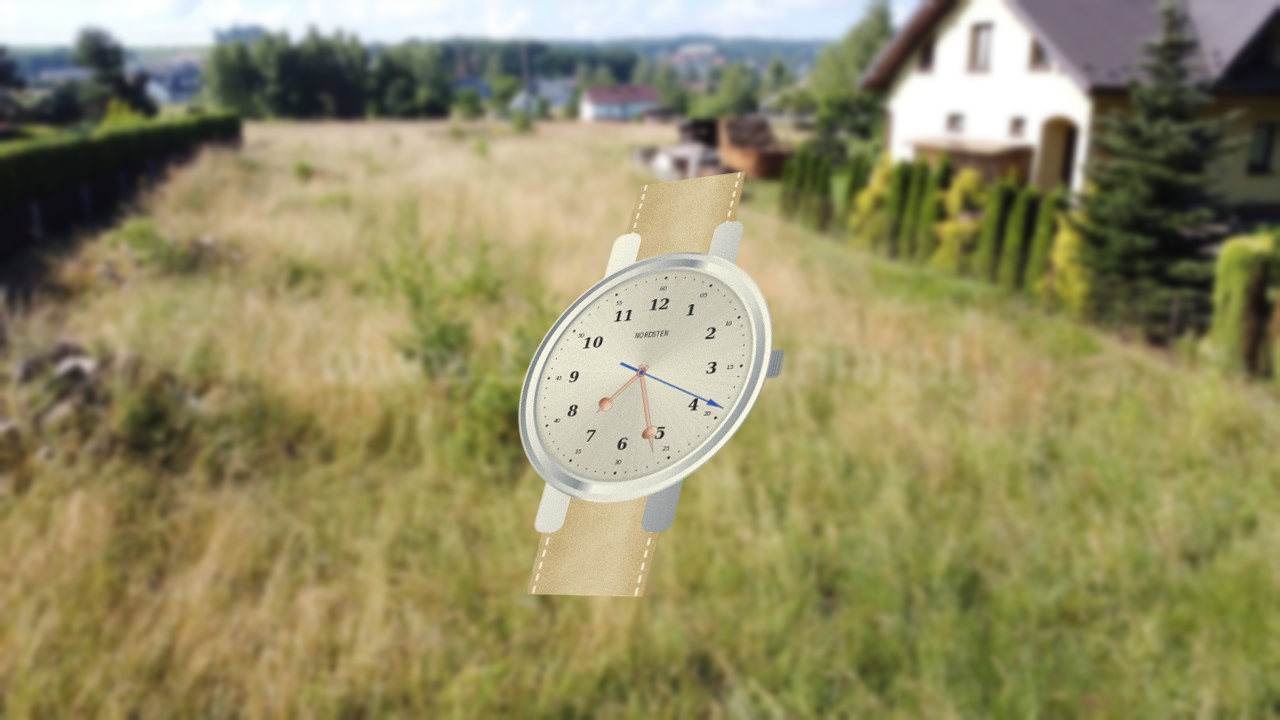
7:26:19
